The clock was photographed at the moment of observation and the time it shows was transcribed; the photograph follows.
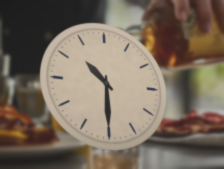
10:30
